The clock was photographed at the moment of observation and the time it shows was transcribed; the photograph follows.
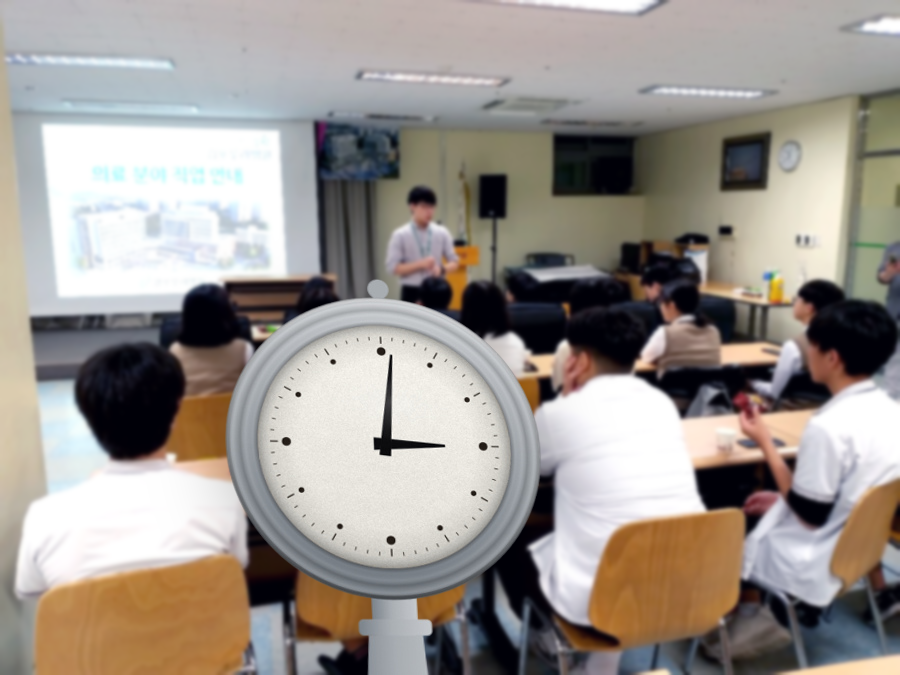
3:01
